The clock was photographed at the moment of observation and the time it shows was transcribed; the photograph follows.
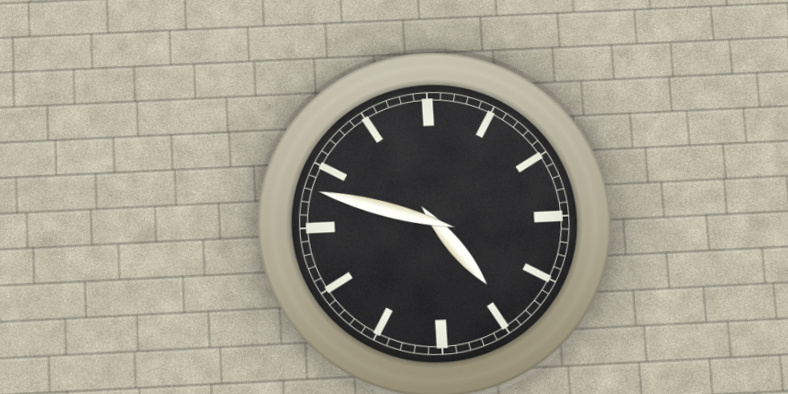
4:48
